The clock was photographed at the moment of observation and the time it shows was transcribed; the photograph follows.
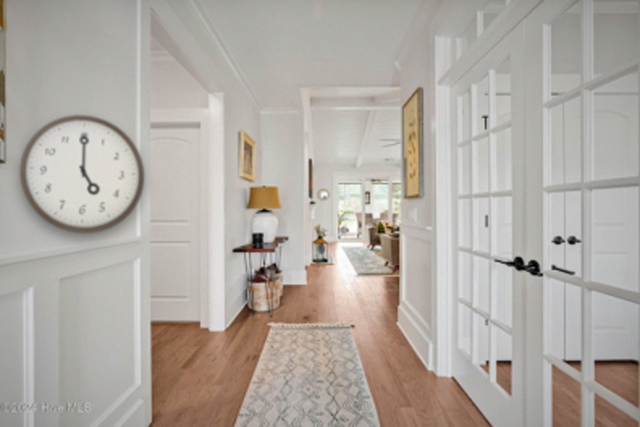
5:00
